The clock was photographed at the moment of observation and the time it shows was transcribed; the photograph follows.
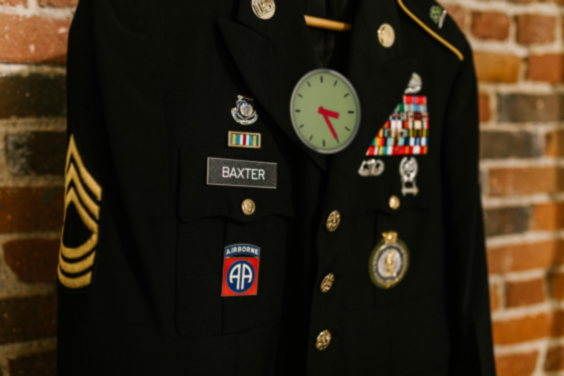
3:25
